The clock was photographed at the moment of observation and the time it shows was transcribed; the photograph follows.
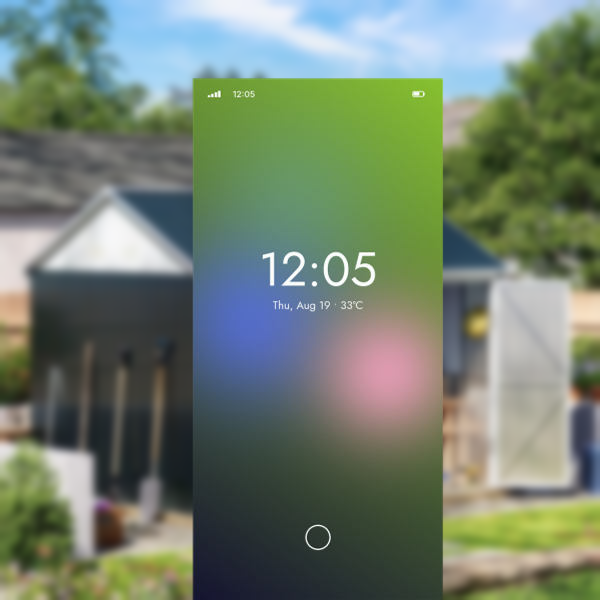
12:05
